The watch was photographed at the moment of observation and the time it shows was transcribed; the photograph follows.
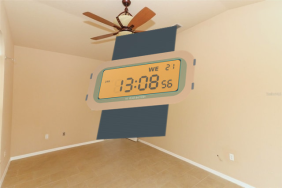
13:08:56
